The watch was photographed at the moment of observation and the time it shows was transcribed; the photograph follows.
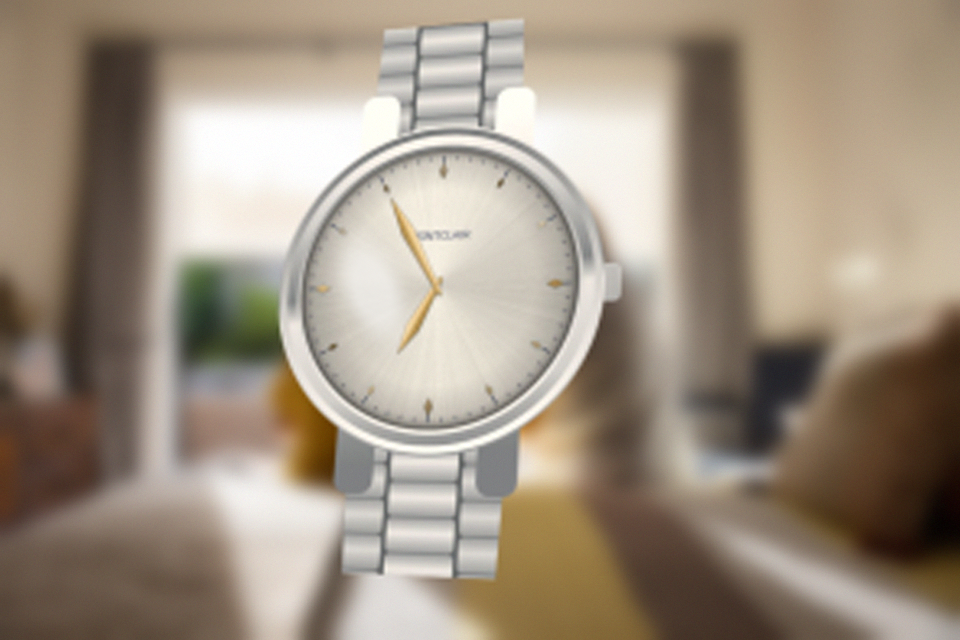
6:55
